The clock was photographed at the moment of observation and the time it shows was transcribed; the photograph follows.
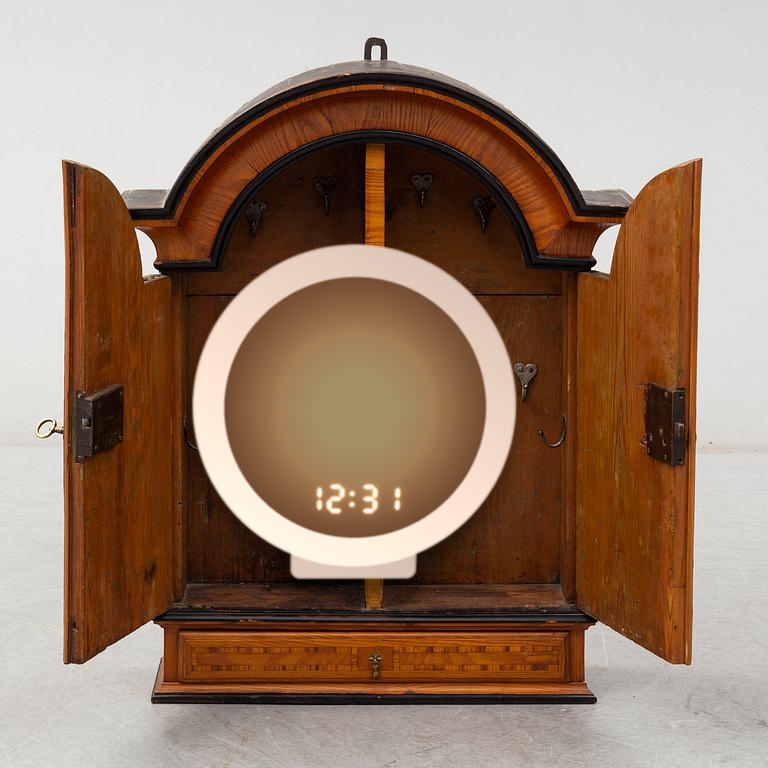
12:31
